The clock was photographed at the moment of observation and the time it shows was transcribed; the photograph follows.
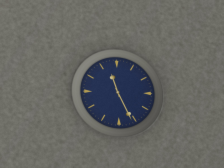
11:26
